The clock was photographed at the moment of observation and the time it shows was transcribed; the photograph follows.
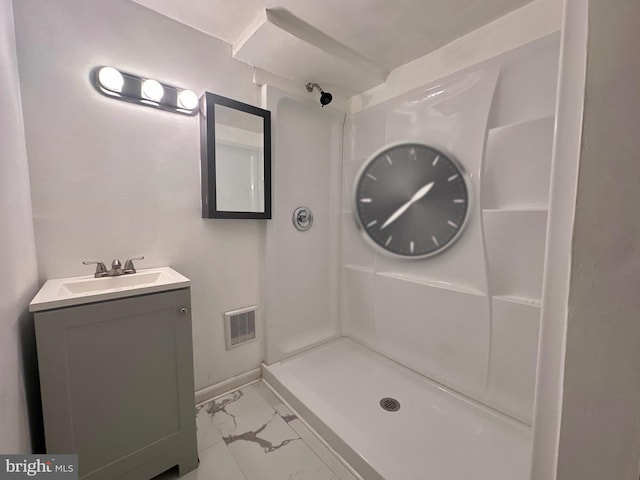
1:38
